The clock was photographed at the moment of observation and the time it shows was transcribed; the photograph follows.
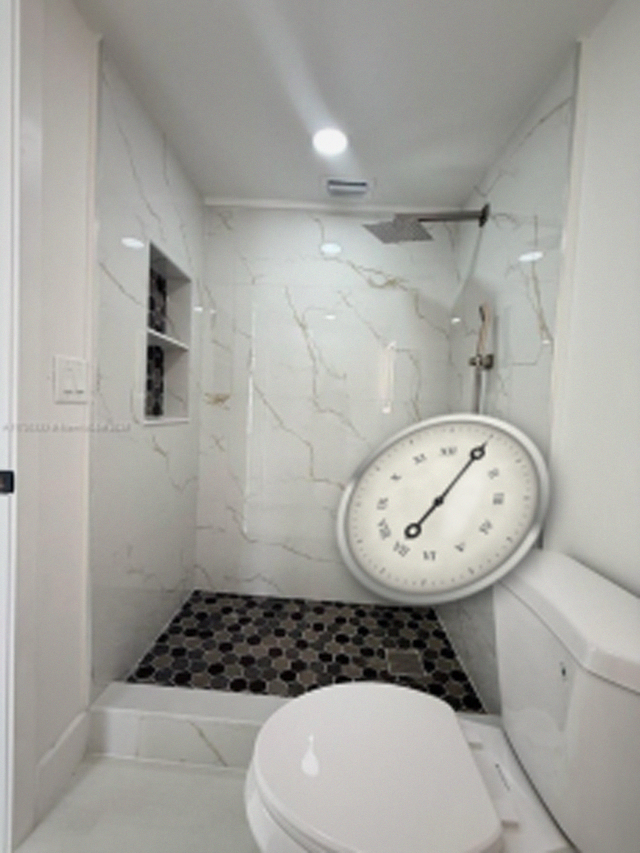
7:05
